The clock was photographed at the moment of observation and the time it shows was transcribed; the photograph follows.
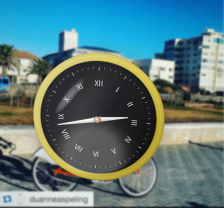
2:43
